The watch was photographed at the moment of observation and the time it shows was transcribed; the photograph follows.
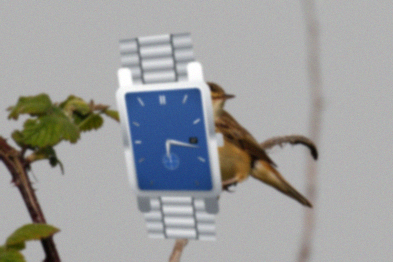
6:17
